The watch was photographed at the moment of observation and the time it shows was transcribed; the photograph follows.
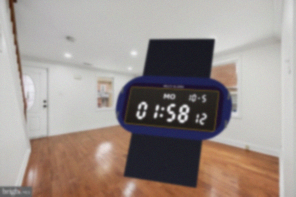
1:58:12
